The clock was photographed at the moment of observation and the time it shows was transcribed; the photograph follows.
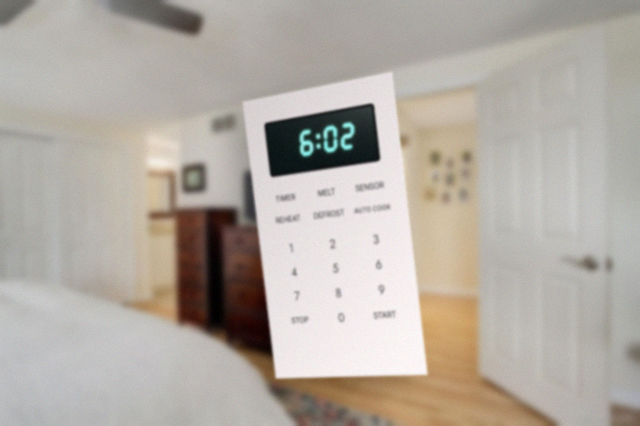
6:02
